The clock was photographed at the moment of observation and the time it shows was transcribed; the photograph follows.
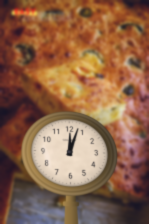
12:03
